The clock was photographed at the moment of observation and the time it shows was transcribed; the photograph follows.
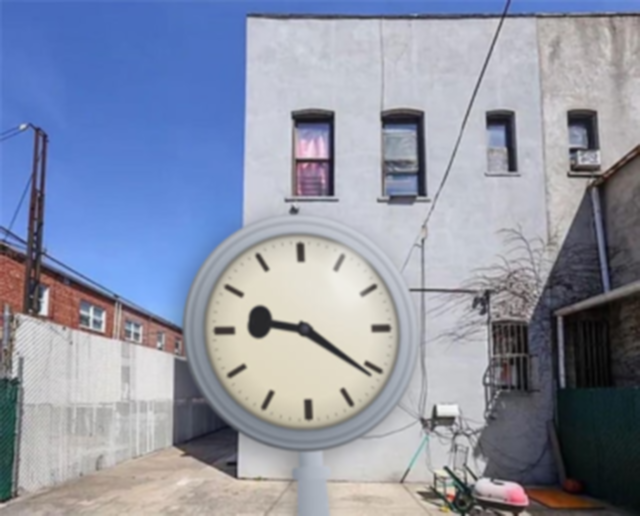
9:21
